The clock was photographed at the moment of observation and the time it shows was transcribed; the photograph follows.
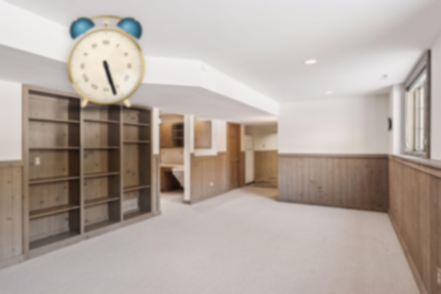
5:27
